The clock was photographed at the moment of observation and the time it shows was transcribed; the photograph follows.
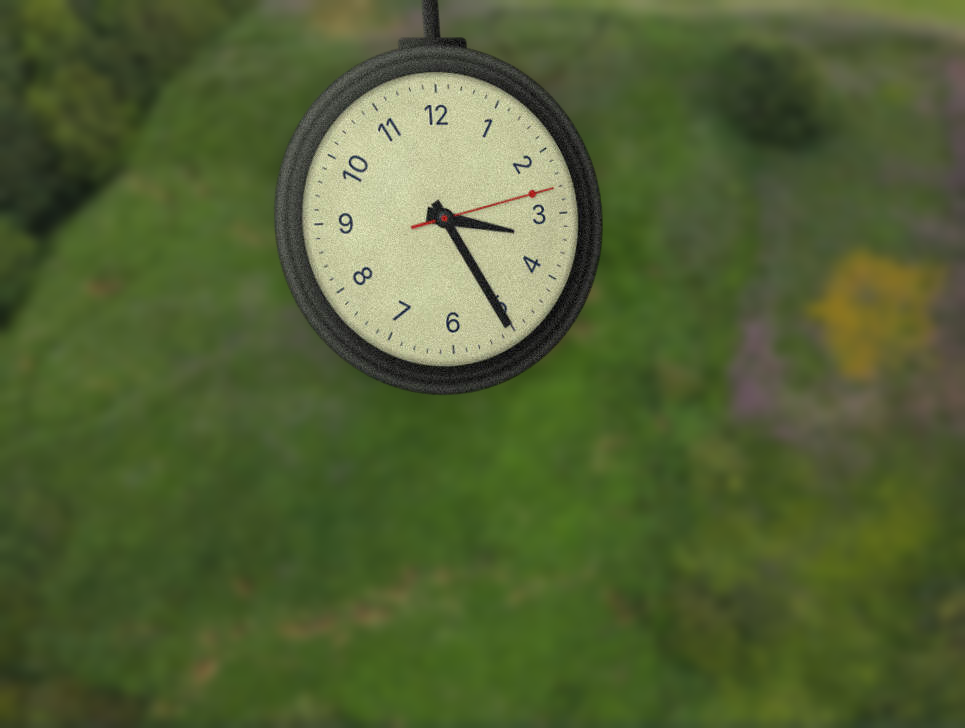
3:25:13
